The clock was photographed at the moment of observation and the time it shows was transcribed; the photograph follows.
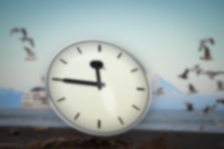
11:45
